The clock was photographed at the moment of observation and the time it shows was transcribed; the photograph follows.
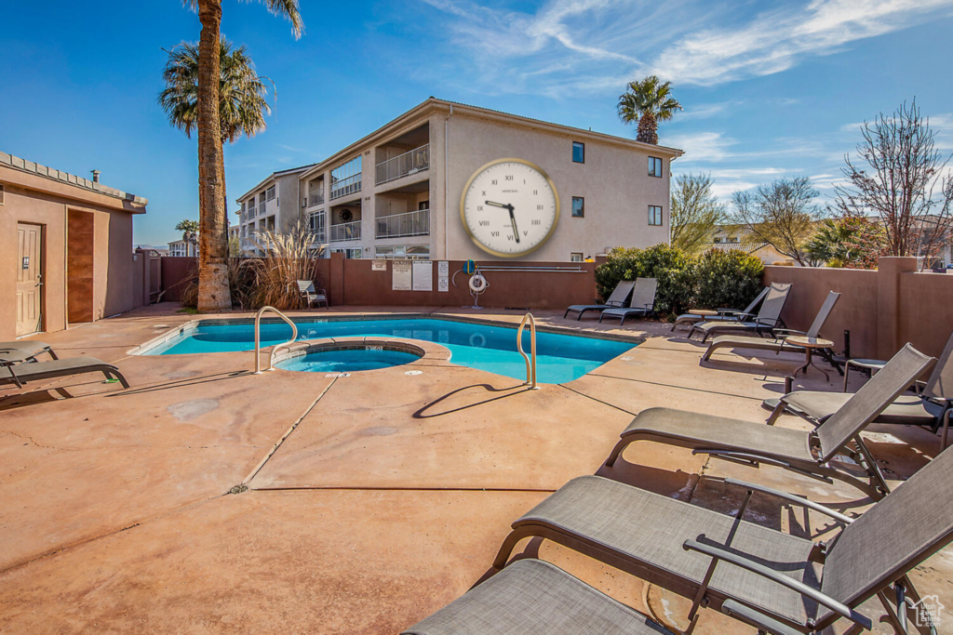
9:28
